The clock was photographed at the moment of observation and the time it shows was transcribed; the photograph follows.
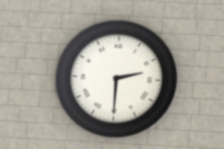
2:30
